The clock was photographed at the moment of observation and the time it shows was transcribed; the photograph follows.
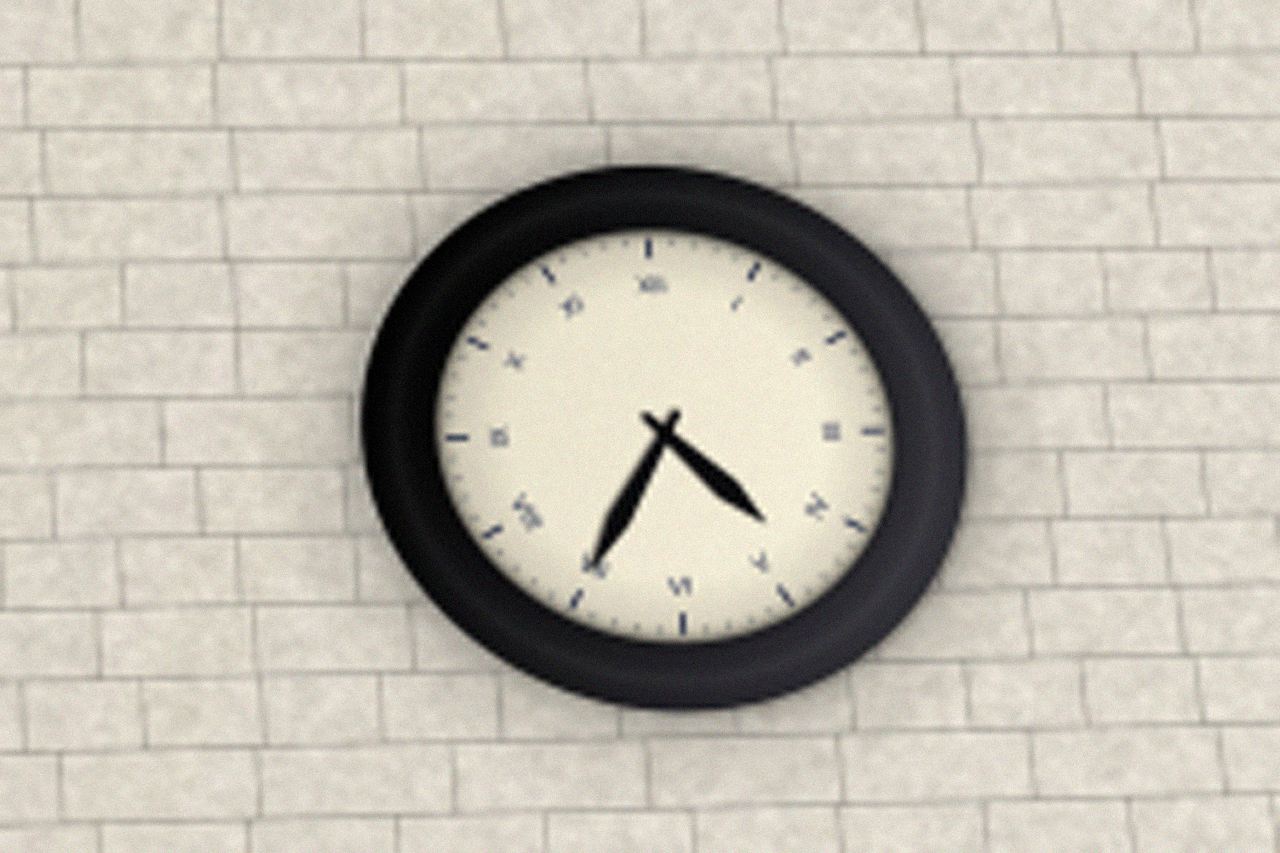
4:35
